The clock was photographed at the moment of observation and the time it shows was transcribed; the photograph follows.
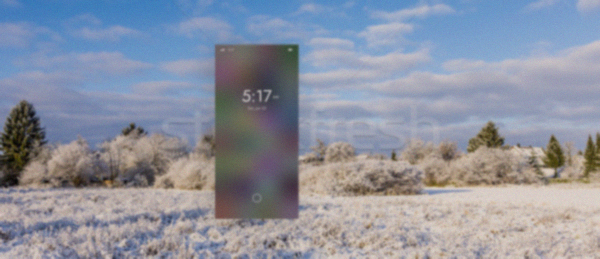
5:17
